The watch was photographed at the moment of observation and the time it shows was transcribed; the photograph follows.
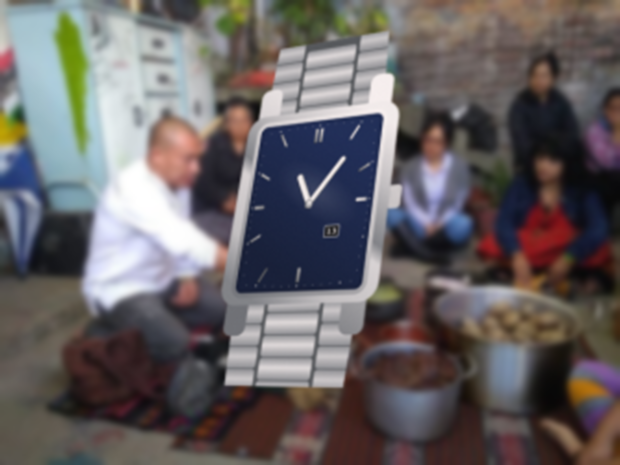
11:06
